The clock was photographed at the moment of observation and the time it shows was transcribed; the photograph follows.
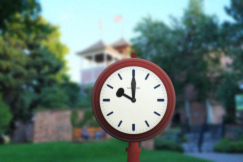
10:00
